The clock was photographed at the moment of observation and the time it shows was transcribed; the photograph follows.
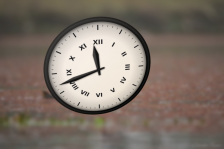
11:42
